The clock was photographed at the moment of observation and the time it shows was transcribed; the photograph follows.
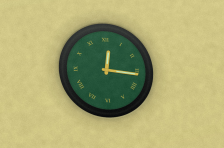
12:16
